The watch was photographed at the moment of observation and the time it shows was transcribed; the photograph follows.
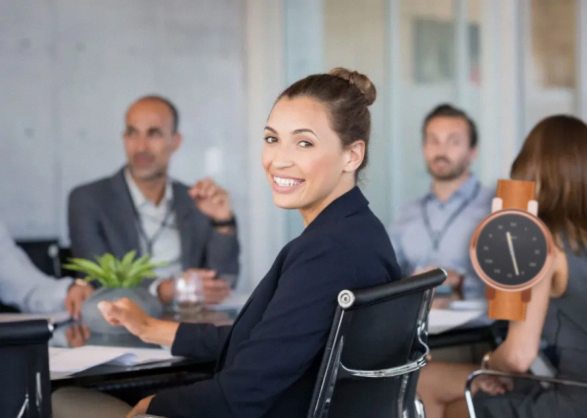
11:27
